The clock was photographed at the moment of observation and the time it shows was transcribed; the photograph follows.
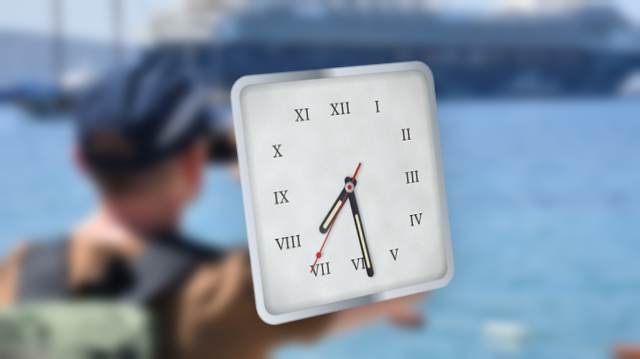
7:28:36
